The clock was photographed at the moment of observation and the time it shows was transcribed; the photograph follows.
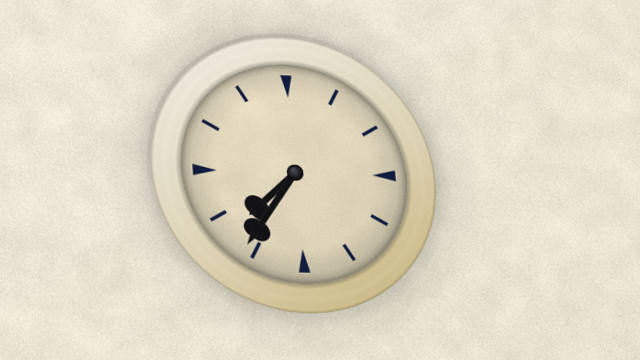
7:36
